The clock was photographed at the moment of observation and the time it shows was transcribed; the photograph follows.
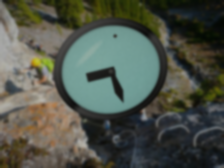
8:26
